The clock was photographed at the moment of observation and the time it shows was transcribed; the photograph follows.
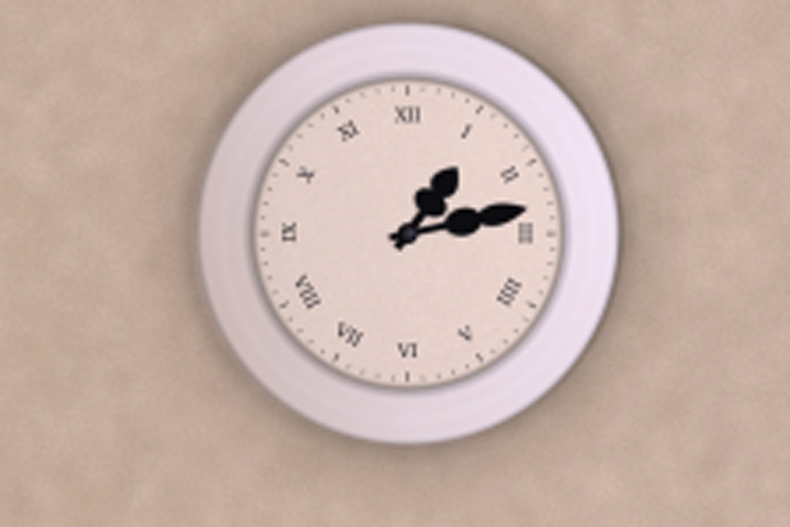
1:13
